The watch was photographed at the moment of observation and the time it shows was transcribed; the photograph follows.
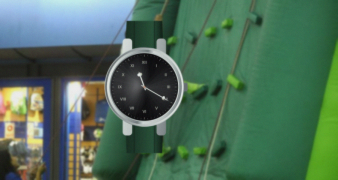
11:20
